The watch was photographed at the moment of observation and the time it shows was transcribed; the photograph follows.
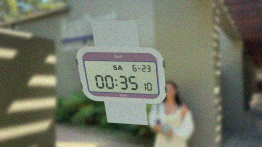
0:35:10
